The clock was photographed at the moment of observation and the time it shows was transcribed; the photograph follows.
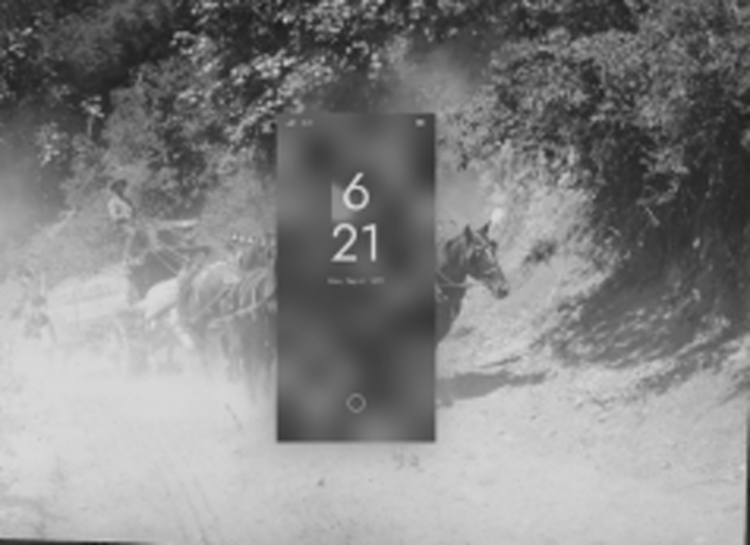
6:21
